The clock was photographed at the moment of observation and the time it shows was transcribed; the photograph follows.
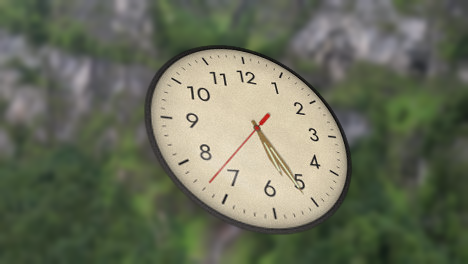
5:25:37
